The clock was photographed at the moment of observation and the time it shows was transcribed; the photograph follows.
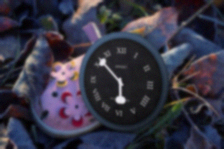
5:52
